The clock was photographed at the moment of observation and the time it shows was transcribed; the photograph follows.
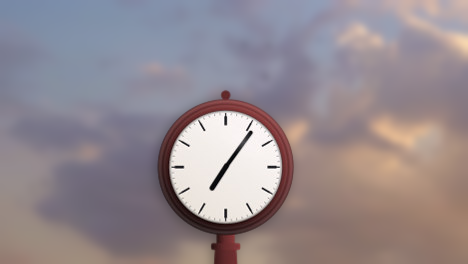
7:06
